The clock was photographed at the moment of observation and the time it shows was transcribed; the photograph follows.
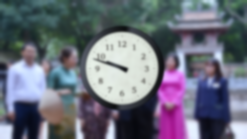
9:48
